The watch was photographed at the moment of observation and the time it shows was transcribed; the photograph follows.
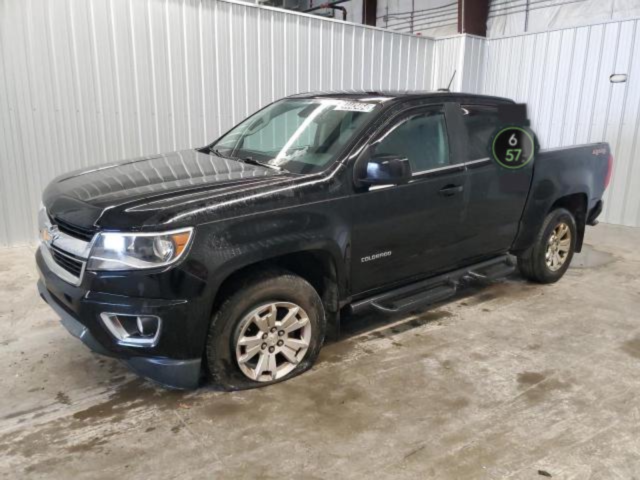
6:57
